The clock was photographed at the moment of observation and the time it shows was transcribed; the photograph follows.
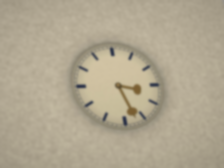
3:27
